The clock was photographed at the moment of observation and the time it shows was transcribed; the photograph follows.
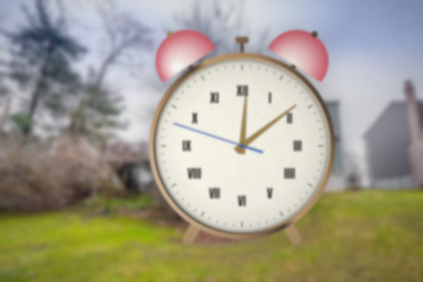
12:08:48
